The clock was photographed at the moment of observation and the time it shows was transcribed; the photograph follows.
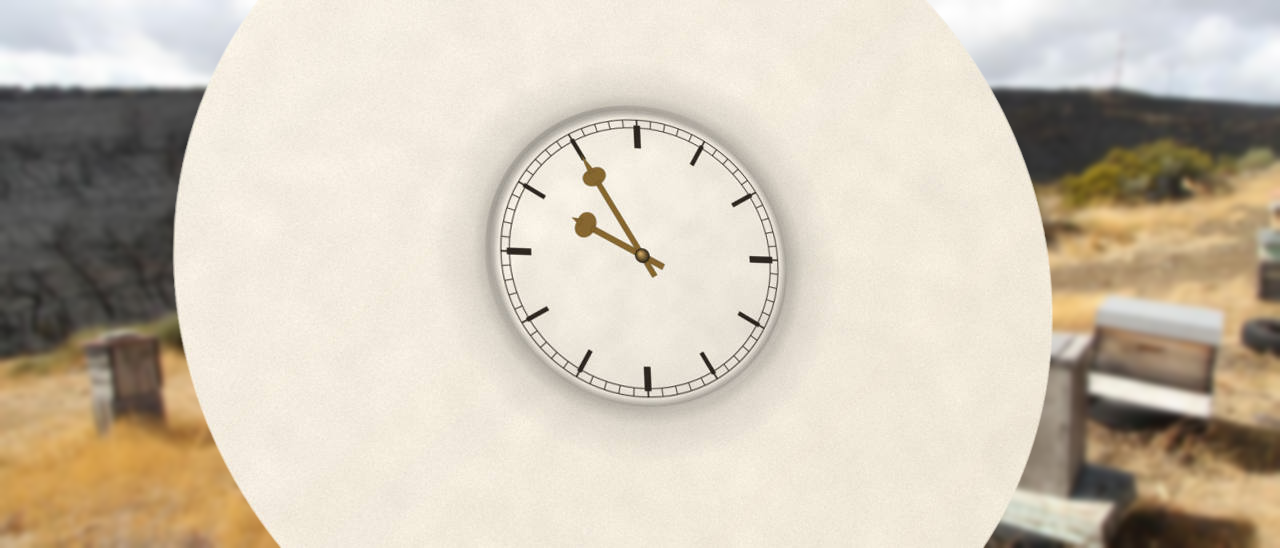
9:55
